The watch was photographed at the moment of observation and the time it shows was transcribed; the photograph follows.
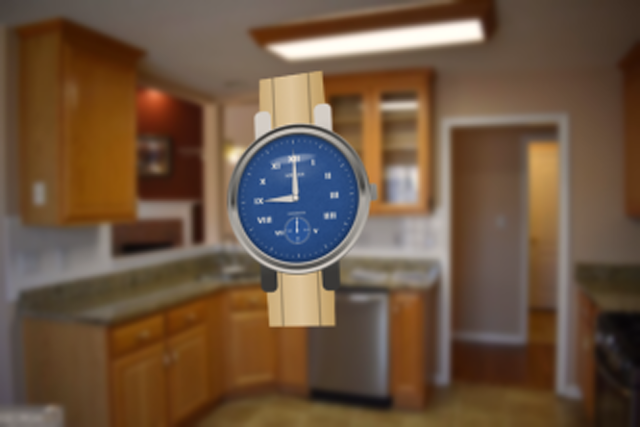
9:00
